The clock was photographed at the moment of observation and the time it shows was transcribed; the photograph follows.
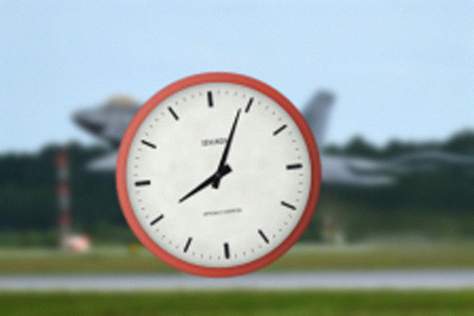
8:04
